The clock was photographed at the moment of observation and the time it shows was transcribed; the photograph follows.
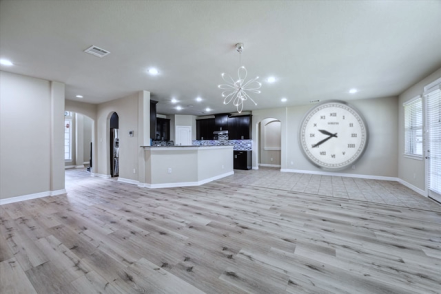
9:40
